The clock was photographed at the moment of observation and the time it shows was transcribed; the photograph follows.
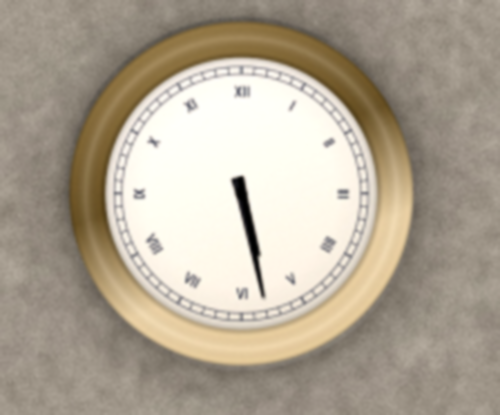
5:28
